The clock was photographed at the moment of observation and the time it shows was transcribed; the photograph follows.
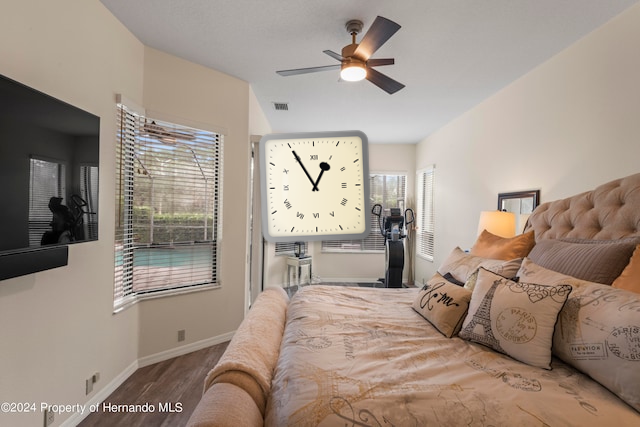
12:55
